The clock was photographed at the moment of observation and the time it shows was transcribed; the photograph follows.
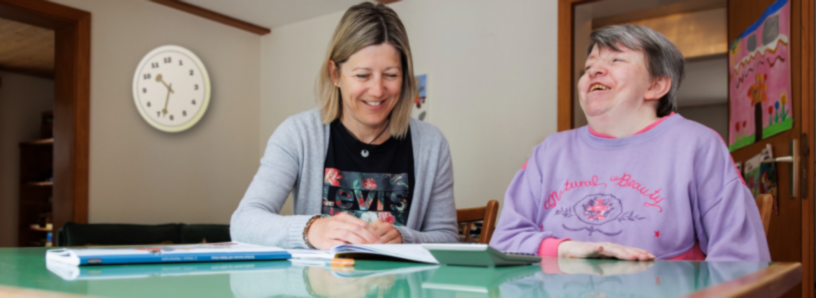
10:33
